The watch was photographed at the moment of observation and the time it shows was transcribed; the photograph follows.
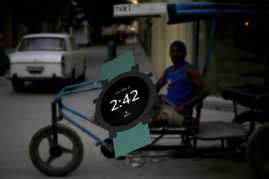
2:42
